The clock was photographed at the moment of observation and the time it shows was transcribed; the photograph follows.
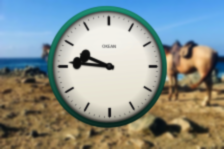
9:46
